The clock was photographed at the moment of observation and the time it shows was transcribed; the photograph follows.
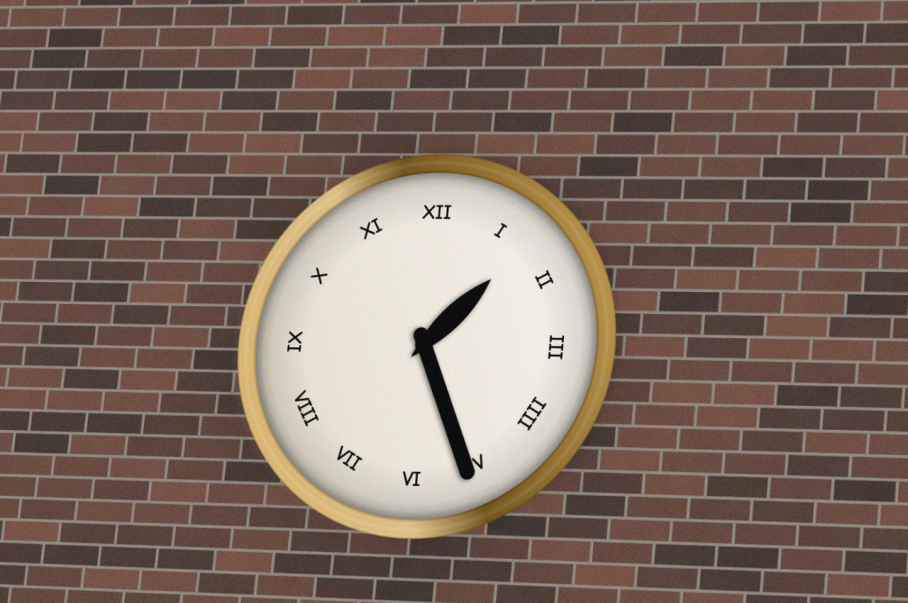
1:26
